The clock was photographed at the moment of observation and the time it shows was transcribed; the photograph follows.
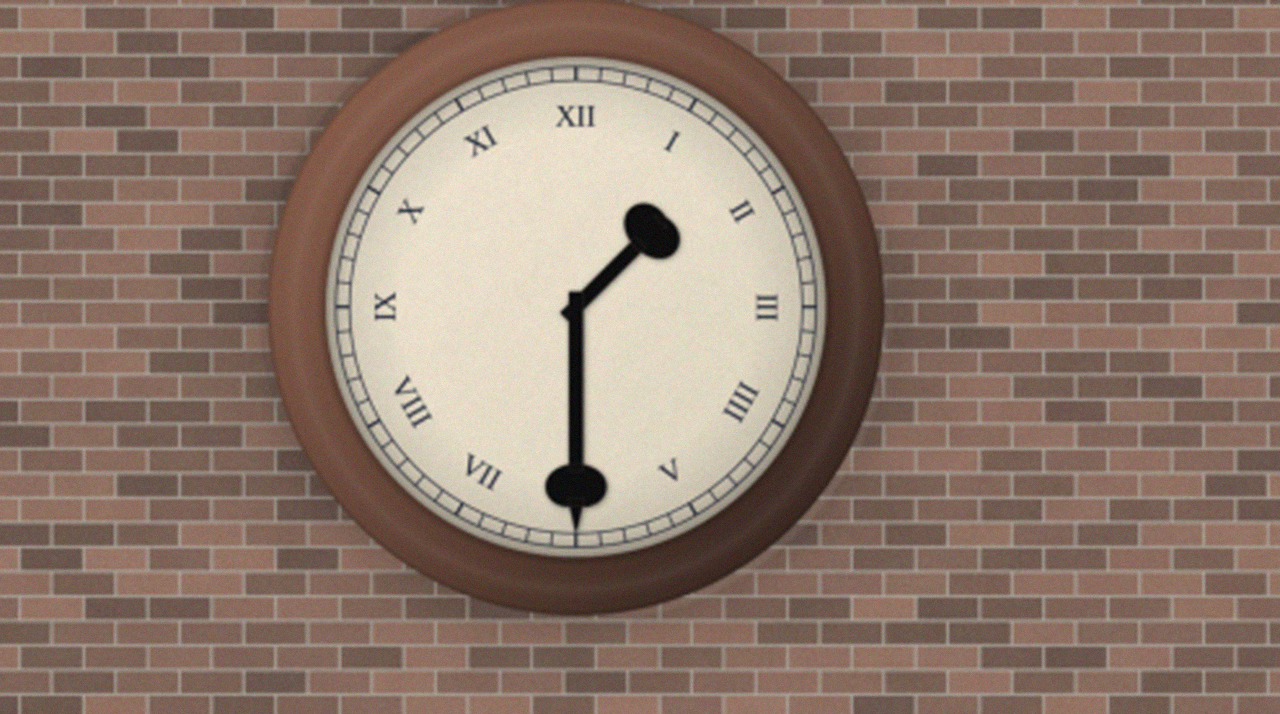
1:30
